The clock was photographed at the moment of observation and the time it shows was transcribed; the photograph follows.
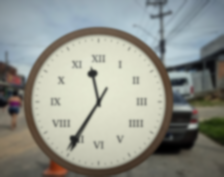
11:35:35
